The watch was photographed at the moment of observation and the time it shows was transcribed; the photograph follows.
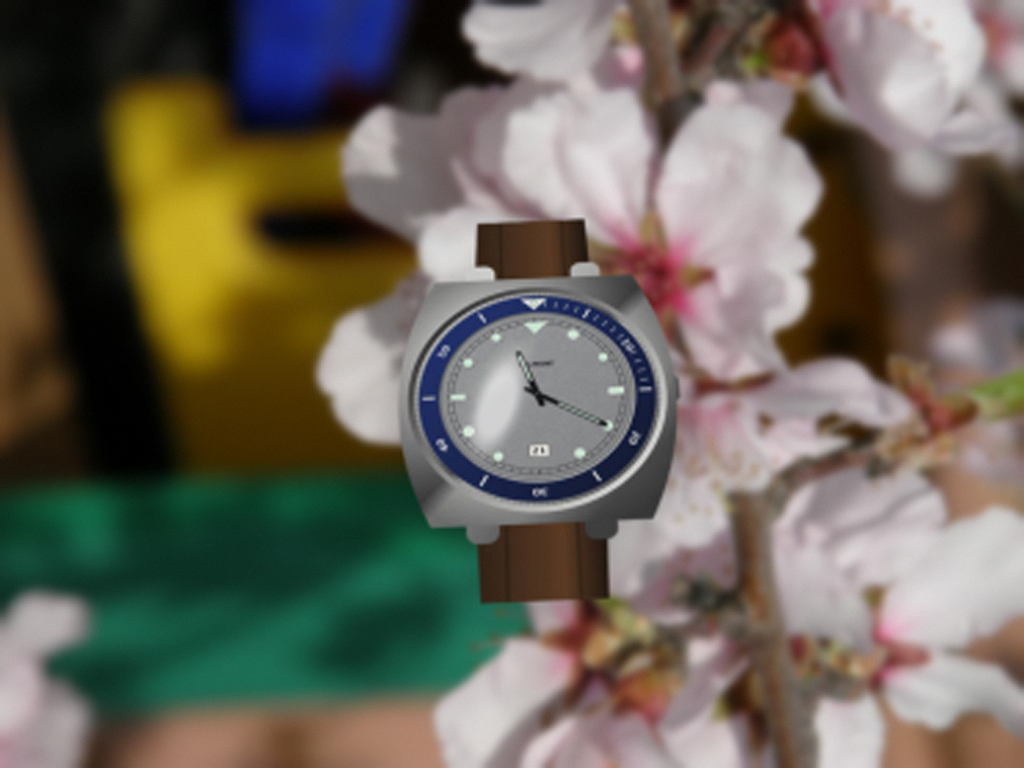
11:20
